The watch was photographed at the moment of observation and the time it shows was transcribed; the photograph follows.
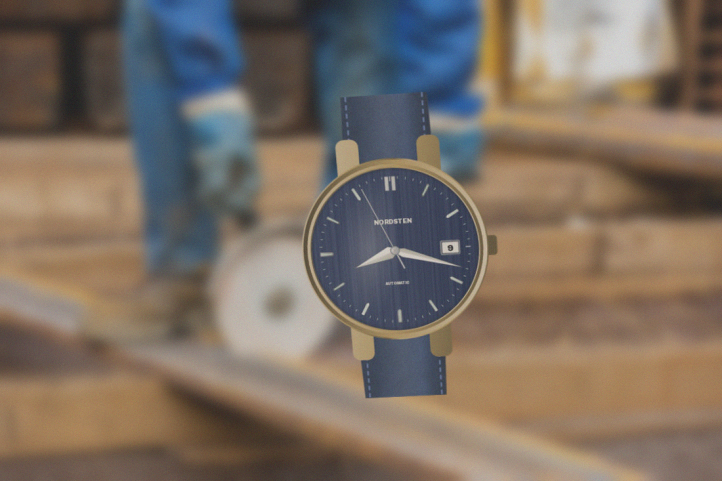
8:17:56
